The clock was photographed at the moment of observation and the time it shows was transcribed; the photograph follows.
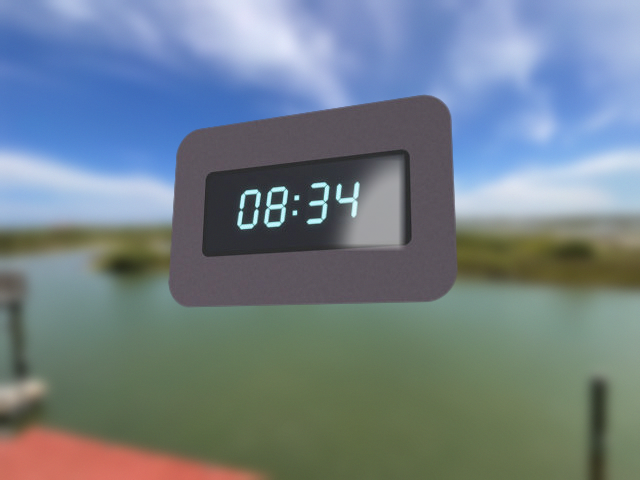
8:34
